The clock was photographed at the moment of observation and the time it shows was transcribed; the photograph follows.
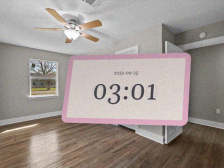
3:01
